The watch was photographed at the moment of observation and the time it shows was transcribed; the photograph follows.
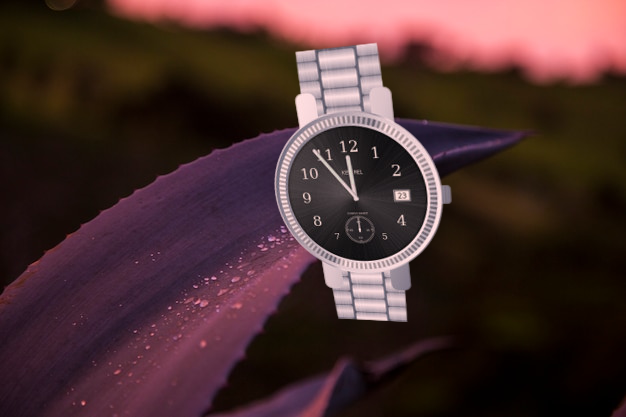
11:54
